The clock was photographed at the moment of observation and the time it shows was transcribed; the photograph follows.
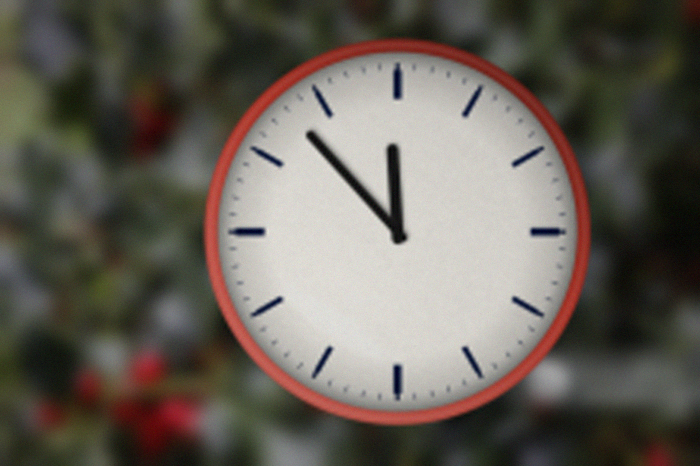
11:53
